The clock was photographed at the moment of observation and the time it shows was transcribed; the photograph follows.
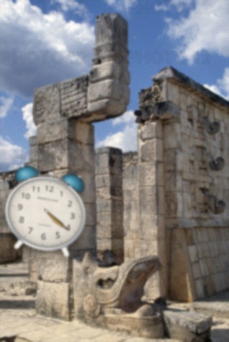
4:21
